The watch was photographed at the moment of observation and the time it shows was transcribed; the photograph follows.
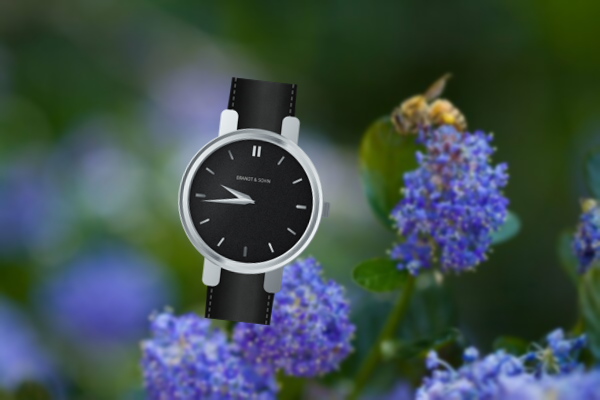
9:44
